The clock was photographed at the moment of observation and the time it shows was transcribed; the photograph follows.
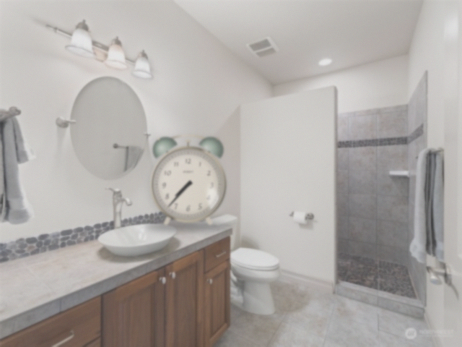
7:37
